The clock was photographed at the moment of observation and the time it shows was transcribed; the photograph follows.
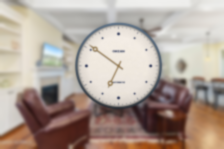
6:51
